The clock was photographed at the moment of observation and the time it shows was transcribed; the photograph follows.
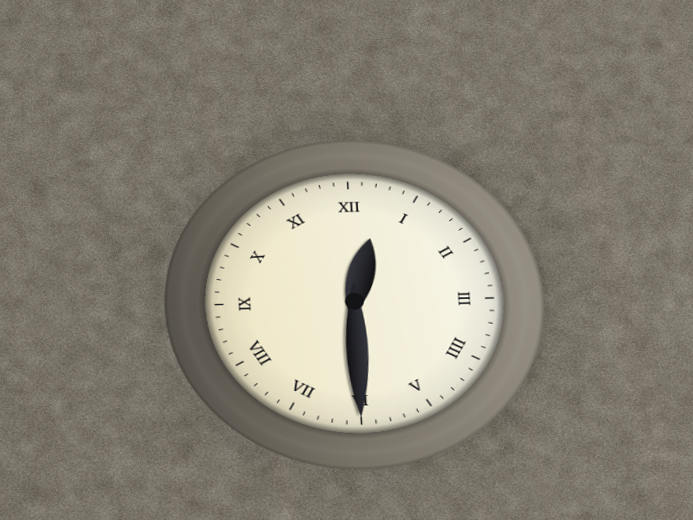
12:30
